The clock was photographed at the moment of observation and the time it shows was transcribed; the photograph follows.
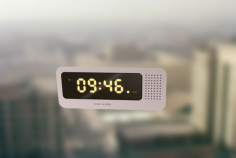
9:46
